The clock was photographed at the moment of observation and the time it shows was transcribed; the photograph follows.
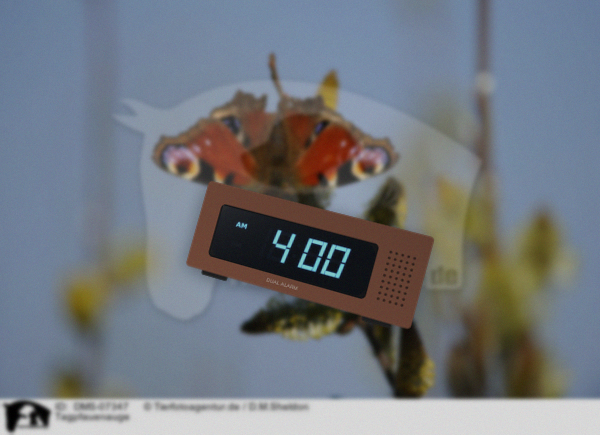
4:00
